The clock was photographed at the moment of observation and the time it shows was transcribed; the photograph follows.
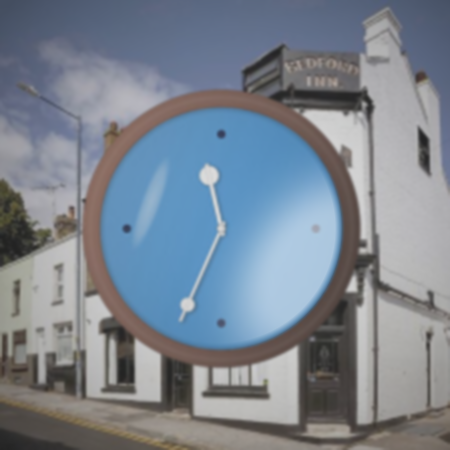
11:34
